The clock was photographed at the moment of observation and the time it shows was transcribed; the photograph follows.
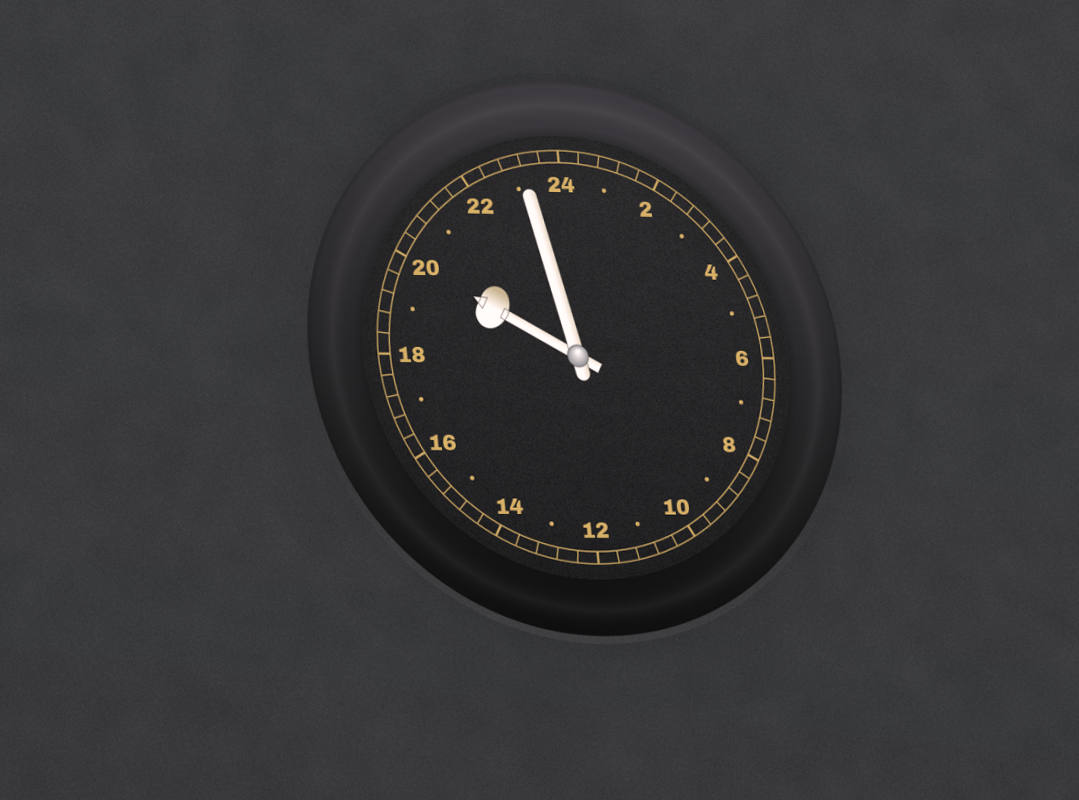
19:58
